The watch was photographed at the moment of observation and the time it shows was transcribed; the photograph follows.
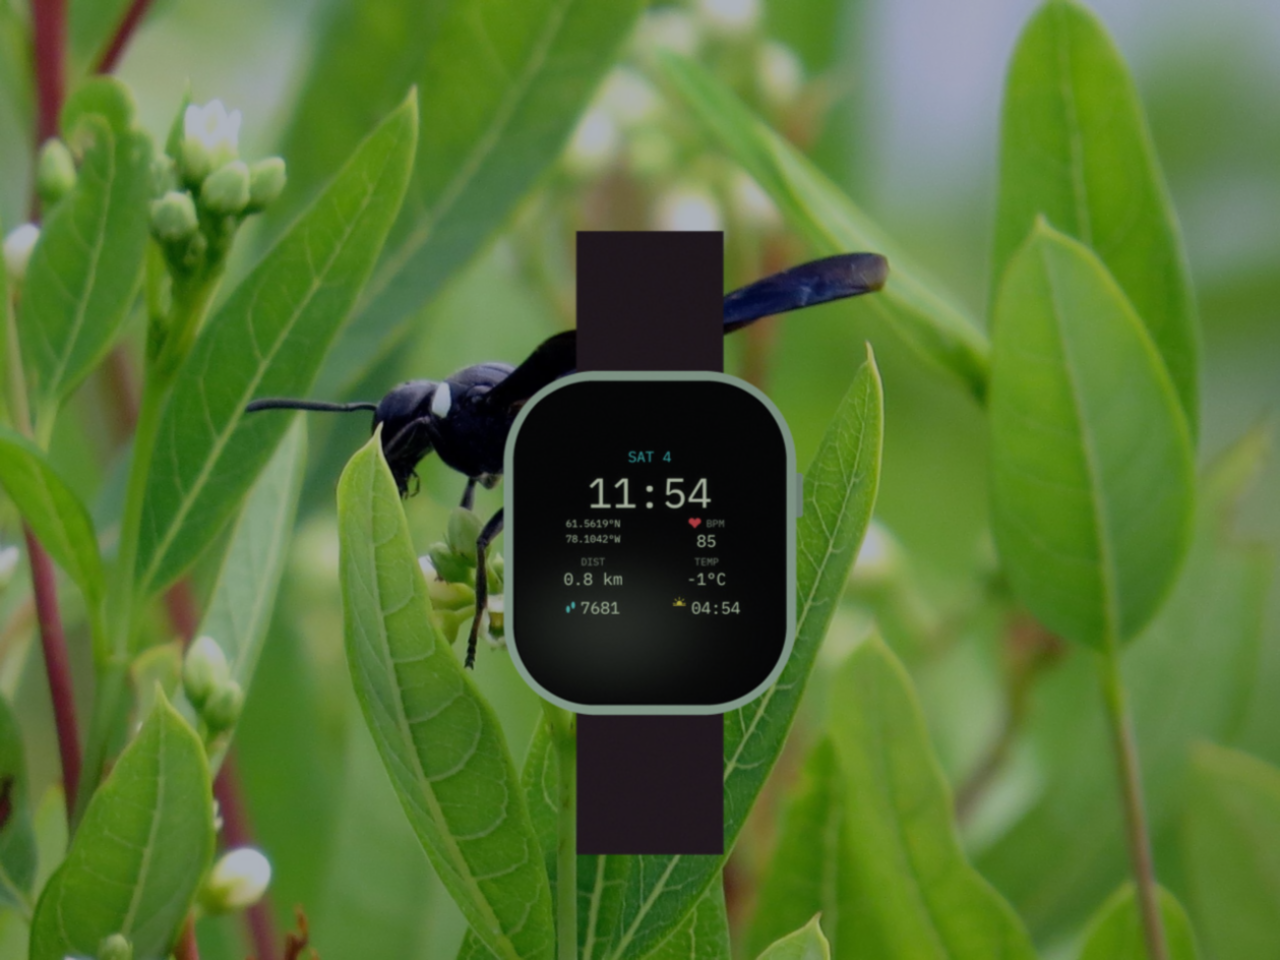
11:54
